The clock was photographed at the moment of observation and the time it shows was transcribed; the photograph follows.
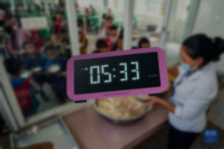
5:33
